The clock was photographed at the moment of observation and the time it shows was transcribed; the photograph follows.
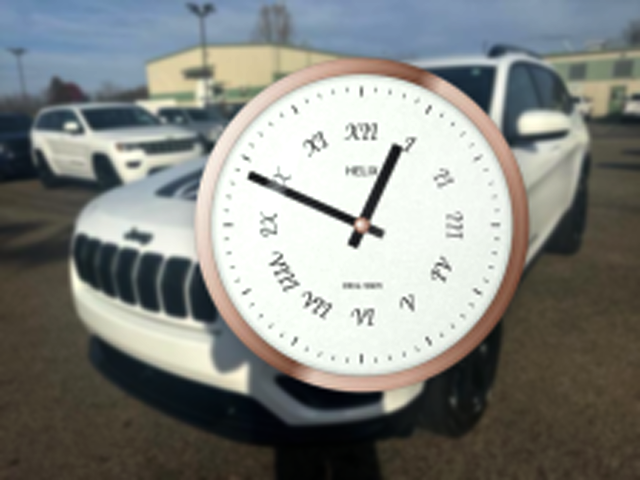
12:49
